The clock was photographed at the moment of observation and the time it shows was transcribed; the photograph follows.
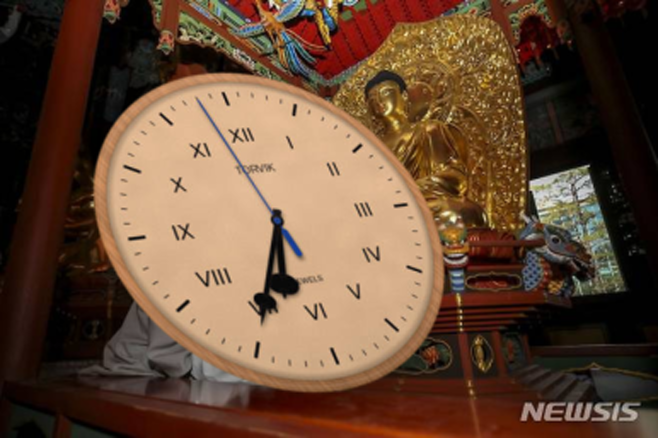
6:34:58
